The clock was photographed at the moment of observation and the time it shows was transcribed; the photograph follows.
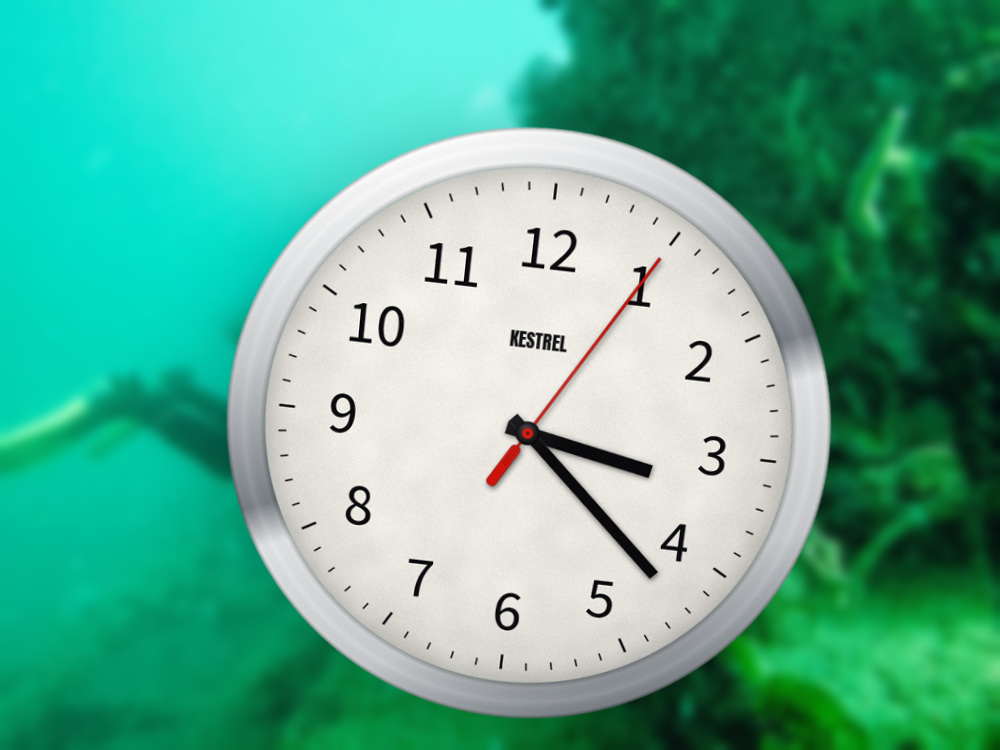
3:22:05
